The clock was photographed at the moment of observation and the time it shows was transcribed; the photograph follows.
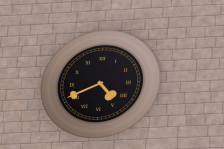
4:41
